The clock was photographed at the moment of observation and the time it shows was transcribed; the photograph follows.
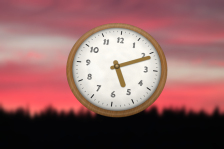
5:11
